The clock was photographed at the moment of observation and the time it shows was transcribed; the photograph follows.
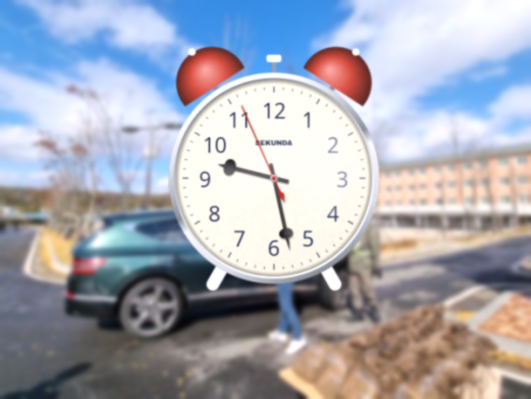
9:27:56
